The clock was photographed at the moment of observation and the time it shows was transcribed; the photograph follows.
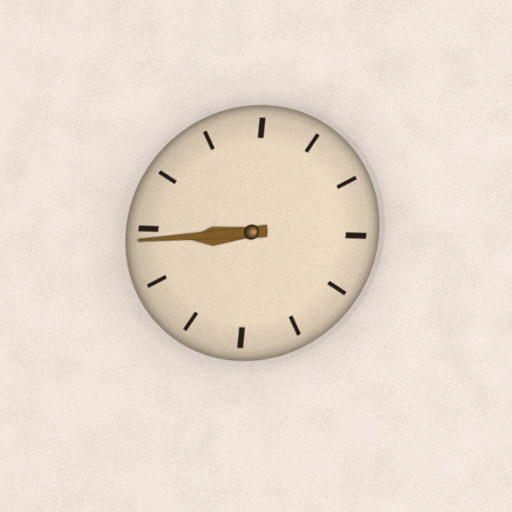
8:44
